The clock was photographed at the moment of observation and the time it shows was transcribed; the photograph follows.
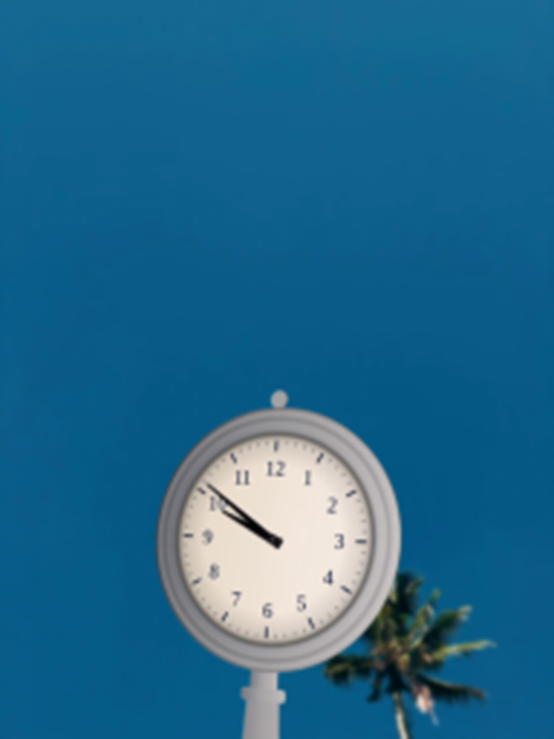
9:51
